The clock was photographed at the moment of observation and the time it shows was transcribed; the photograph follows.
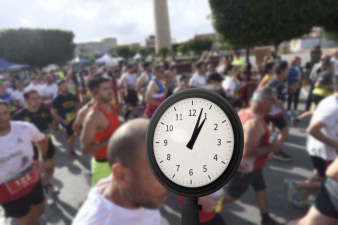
1:03
